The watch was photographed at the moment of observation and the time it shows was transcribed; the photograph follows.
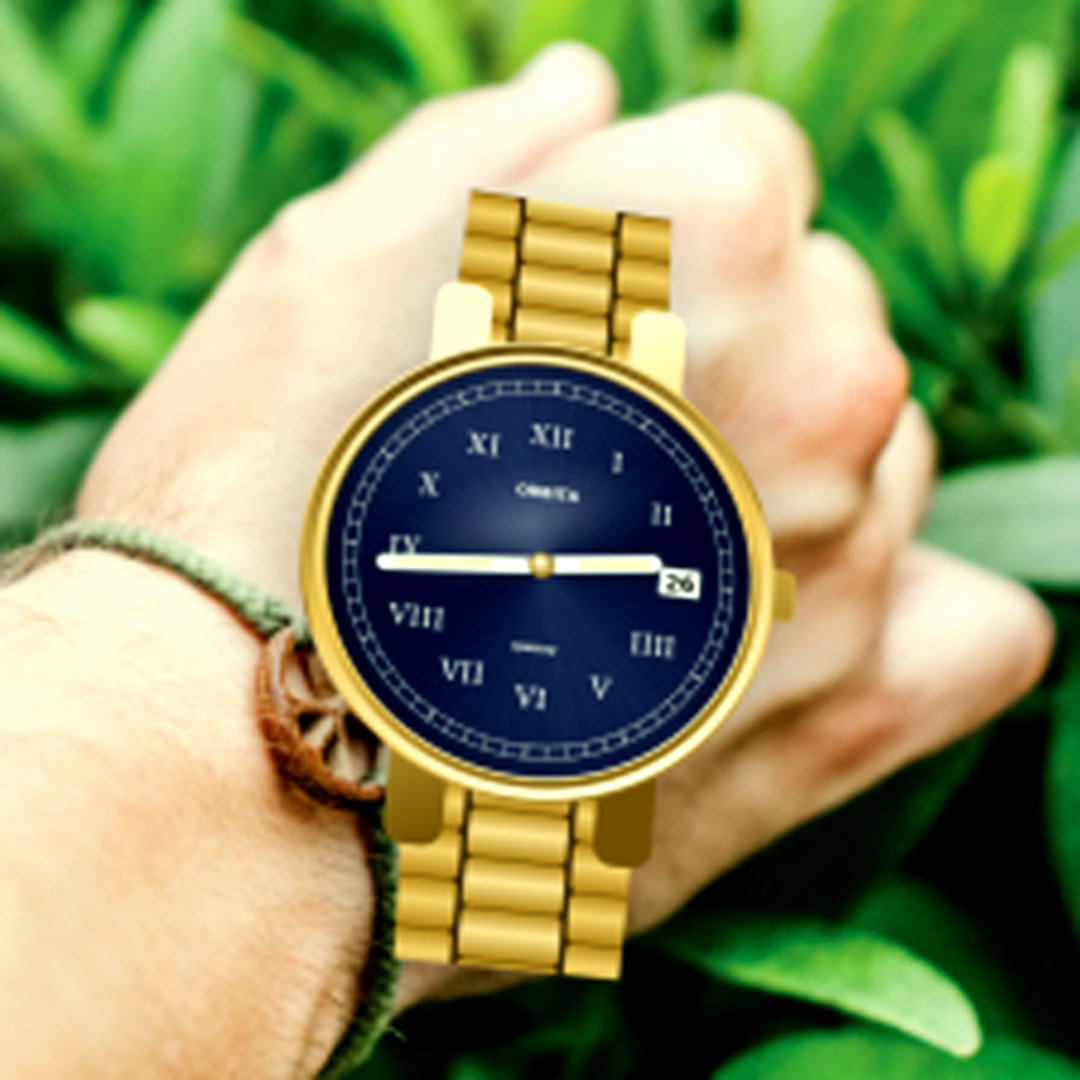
2:44
